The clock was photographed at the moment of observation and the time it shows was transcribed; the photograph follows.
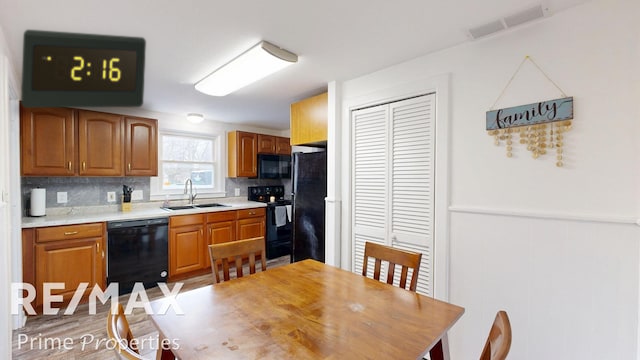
2:16
